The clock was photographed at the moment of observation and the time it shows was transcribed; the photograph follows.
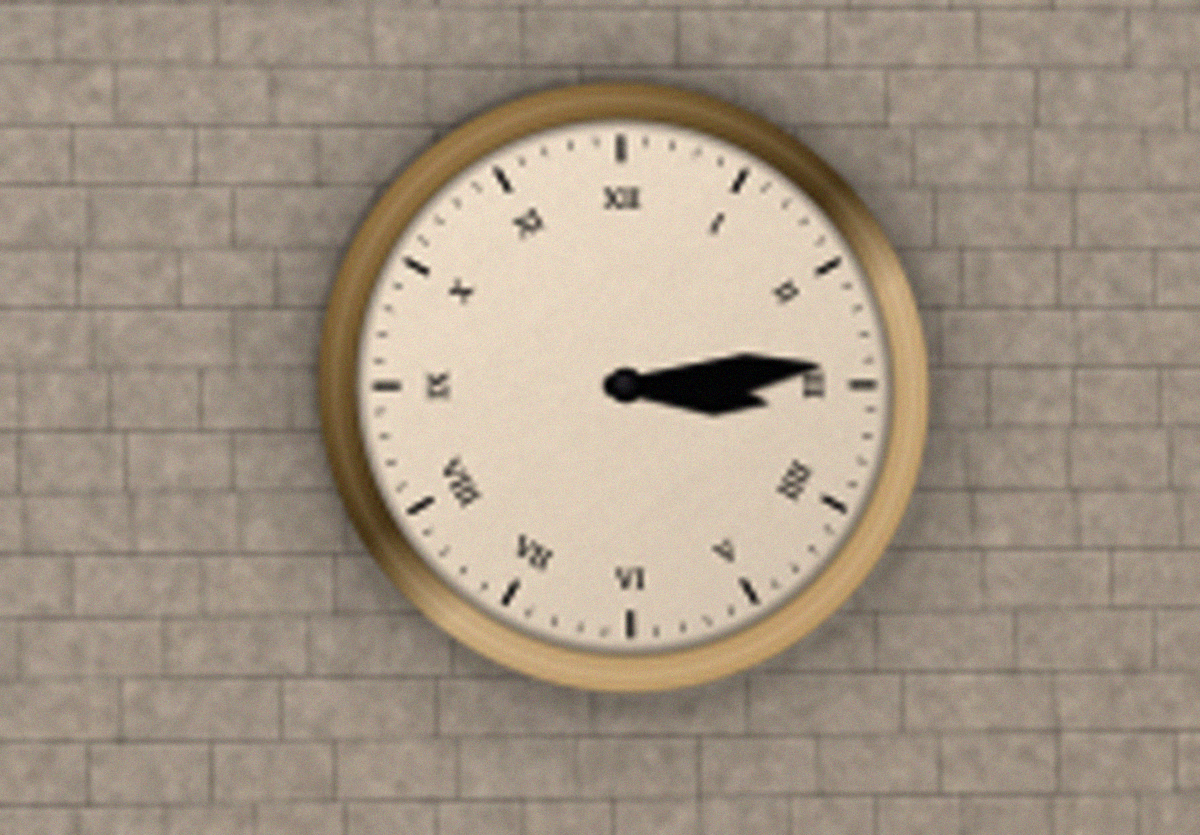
3:14
